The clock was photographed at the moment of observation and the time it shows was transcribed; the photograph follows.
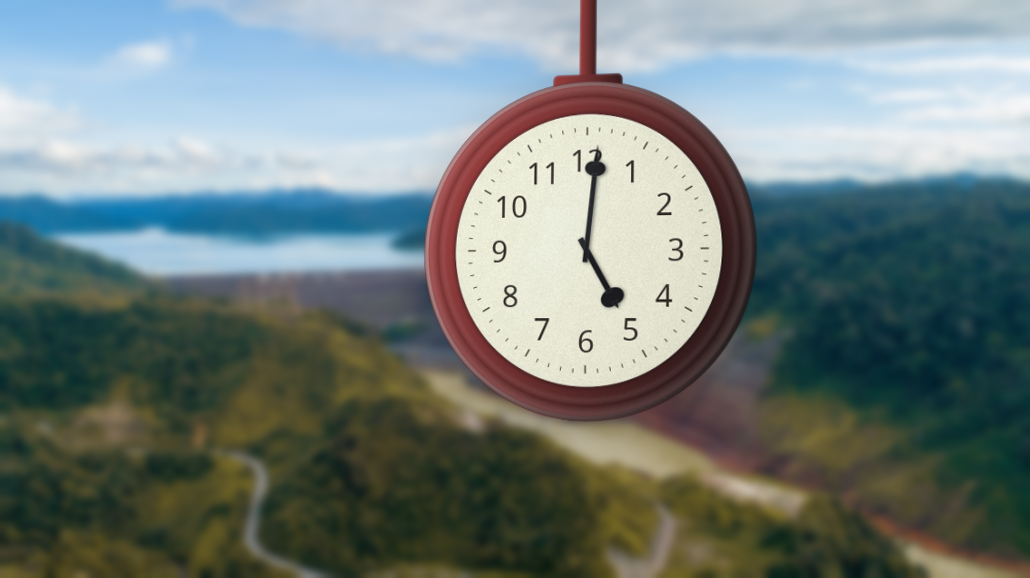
5:01
